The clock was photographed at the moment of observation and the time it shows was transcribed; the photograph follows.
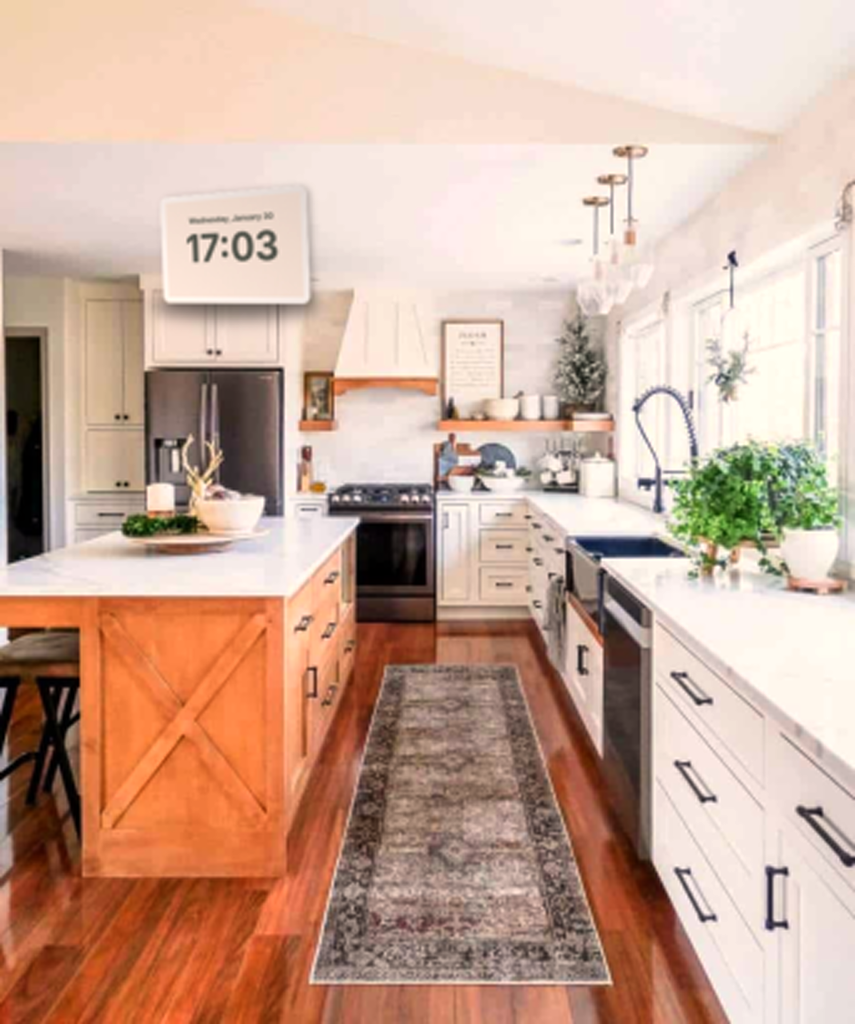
17:03
